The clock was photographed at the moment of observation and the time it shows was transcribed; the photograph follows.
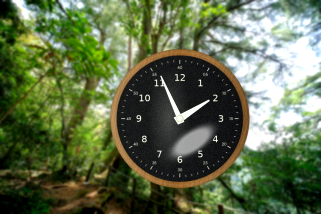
1:56
